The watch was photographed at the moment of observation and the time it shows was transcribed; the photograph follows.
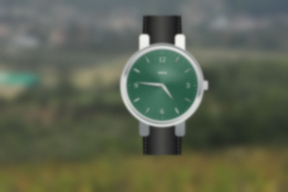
4:46
